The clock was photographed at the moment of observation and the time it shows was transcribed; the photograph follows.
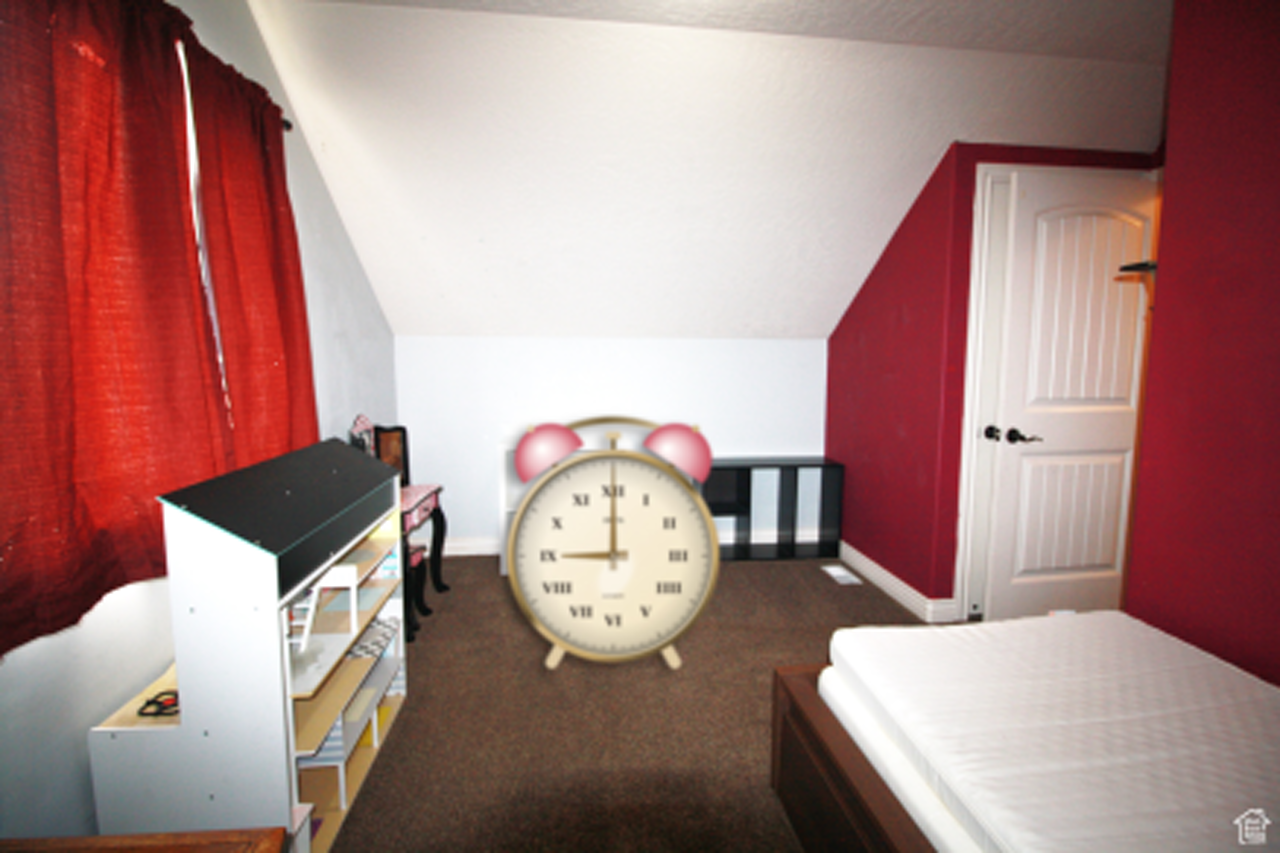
9:00
